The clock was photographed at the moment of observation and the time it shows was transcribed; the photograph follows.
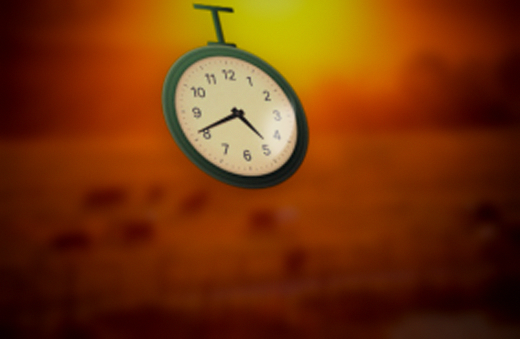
4:41
